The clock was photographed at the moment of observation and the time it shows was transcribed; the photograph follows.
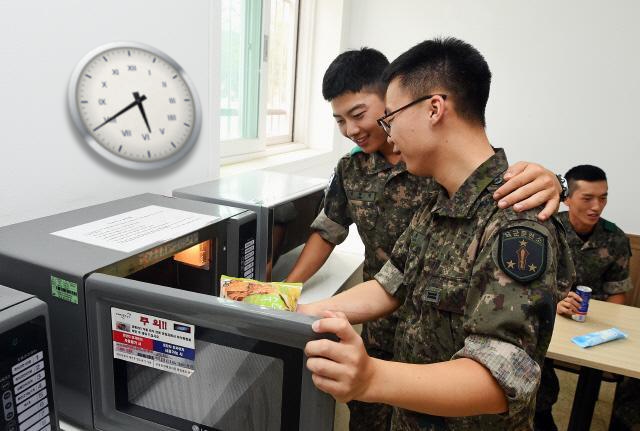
5:40
